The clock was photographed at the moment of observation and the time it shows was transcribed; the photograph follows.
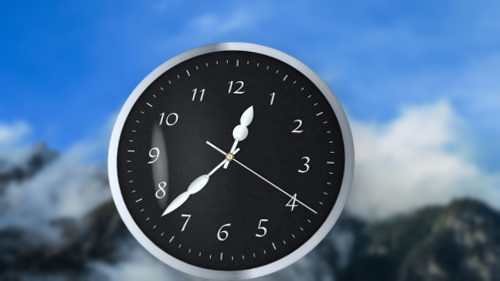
12:37:20
